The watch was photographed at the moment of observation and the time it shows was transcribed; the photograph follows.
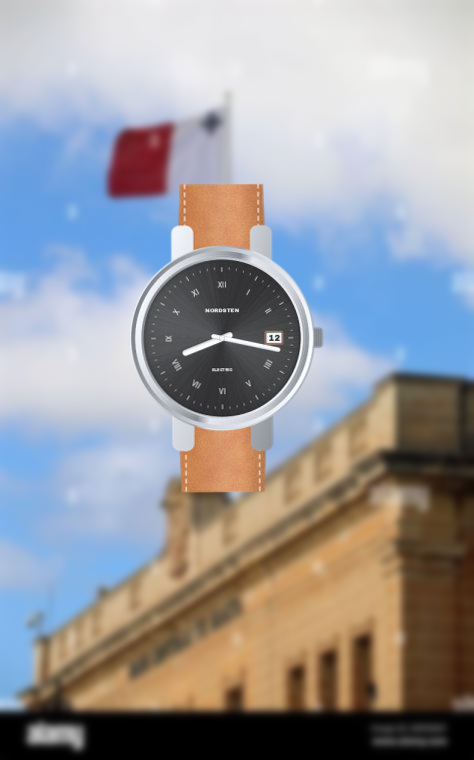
8:17
